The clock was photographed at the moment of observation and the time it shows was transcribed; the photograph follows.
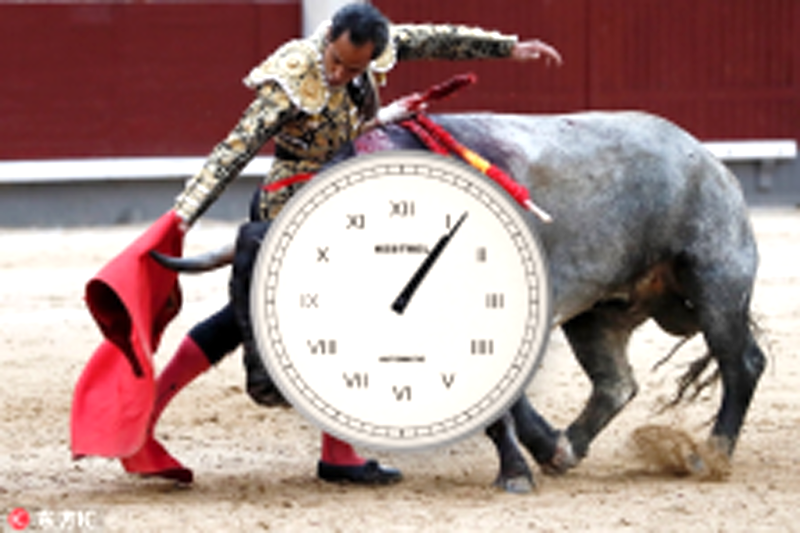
1:06
